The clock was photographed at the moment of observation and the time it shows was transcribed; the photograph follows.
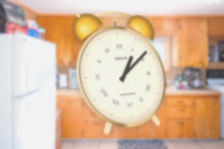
1:09
